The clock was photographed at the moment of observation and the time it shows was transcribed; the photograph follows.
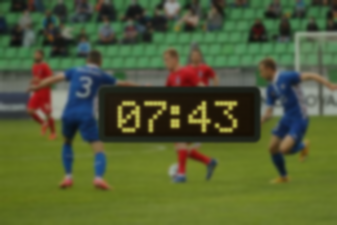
7:43
